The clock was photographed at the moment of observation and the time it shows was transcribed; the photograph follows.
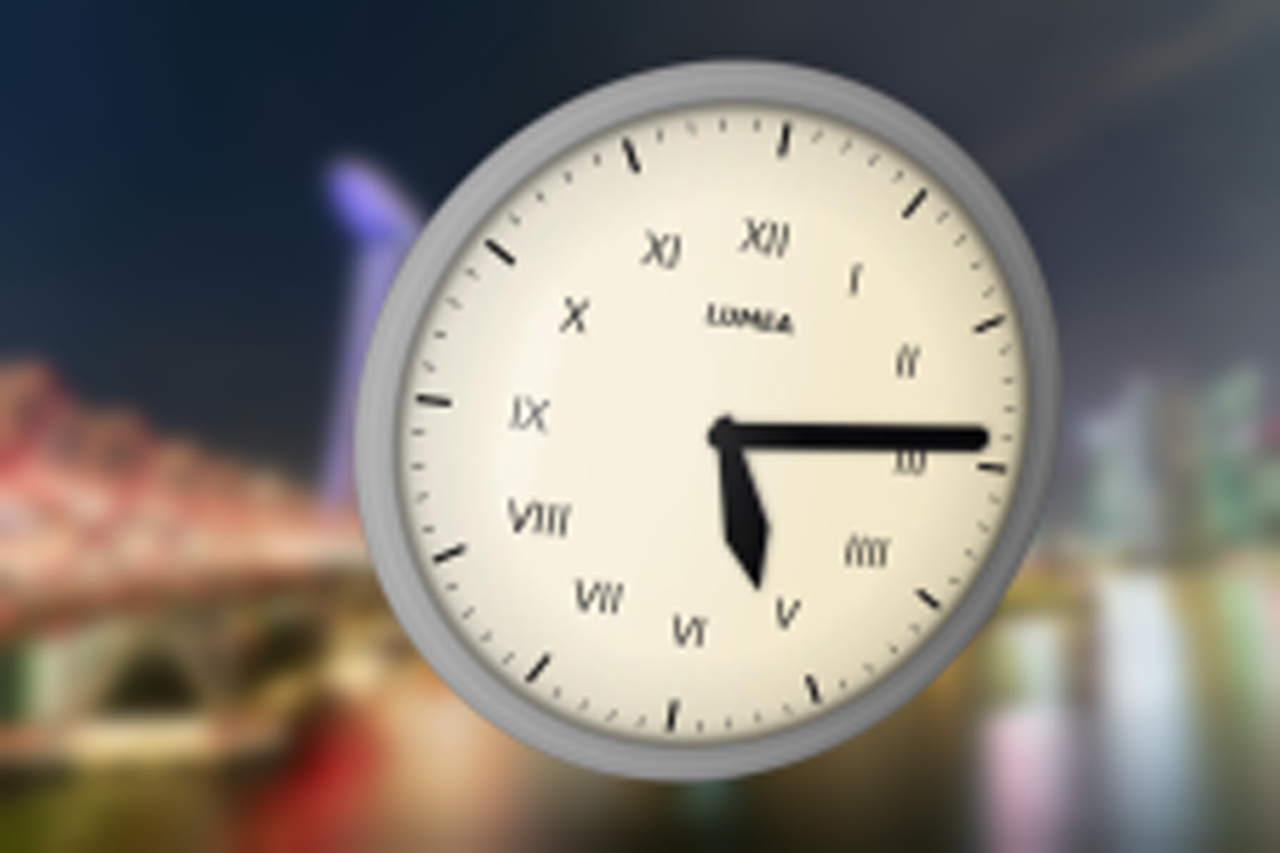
5:14
